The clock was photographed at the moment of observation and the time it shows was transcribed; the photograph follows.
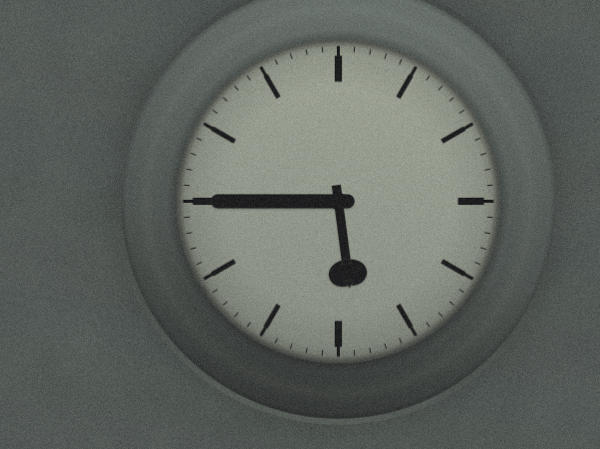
5:45
